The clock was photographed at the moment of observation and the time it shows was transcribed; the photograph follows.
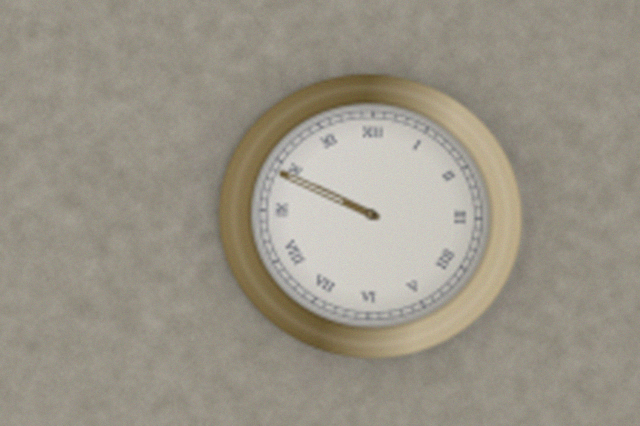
9:49
